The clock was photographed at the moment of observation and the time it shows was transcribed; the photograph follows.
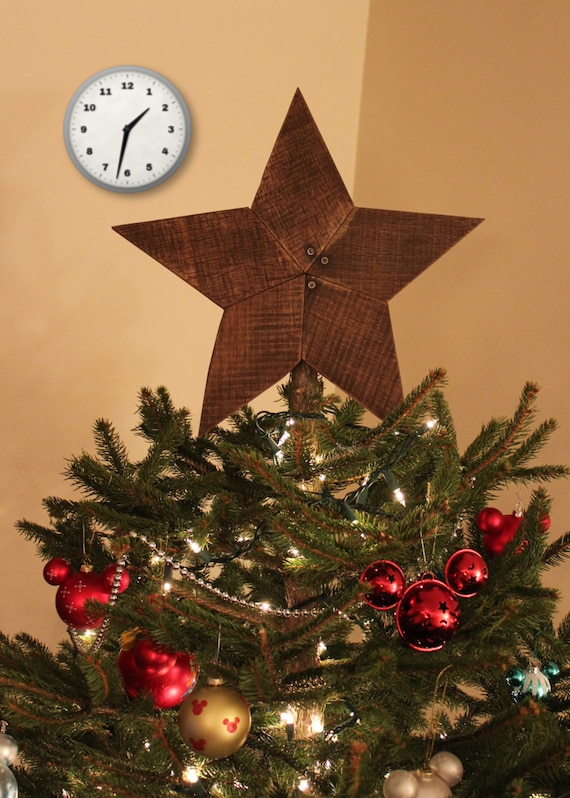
1:32
